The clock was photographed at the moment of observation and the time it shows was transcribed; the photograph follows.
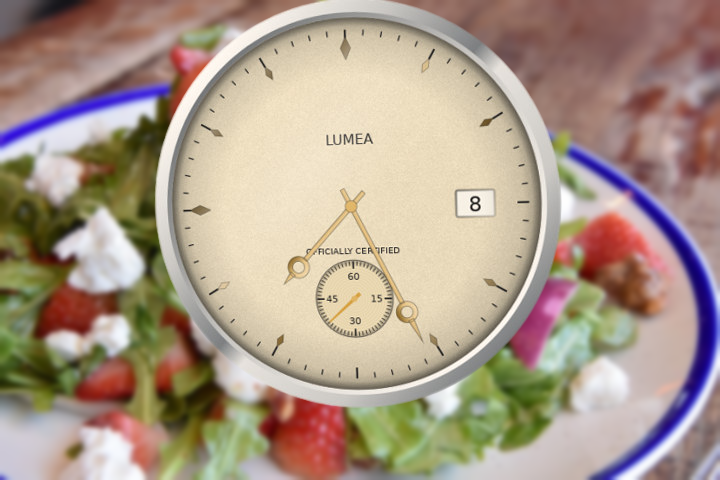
7:25:38
